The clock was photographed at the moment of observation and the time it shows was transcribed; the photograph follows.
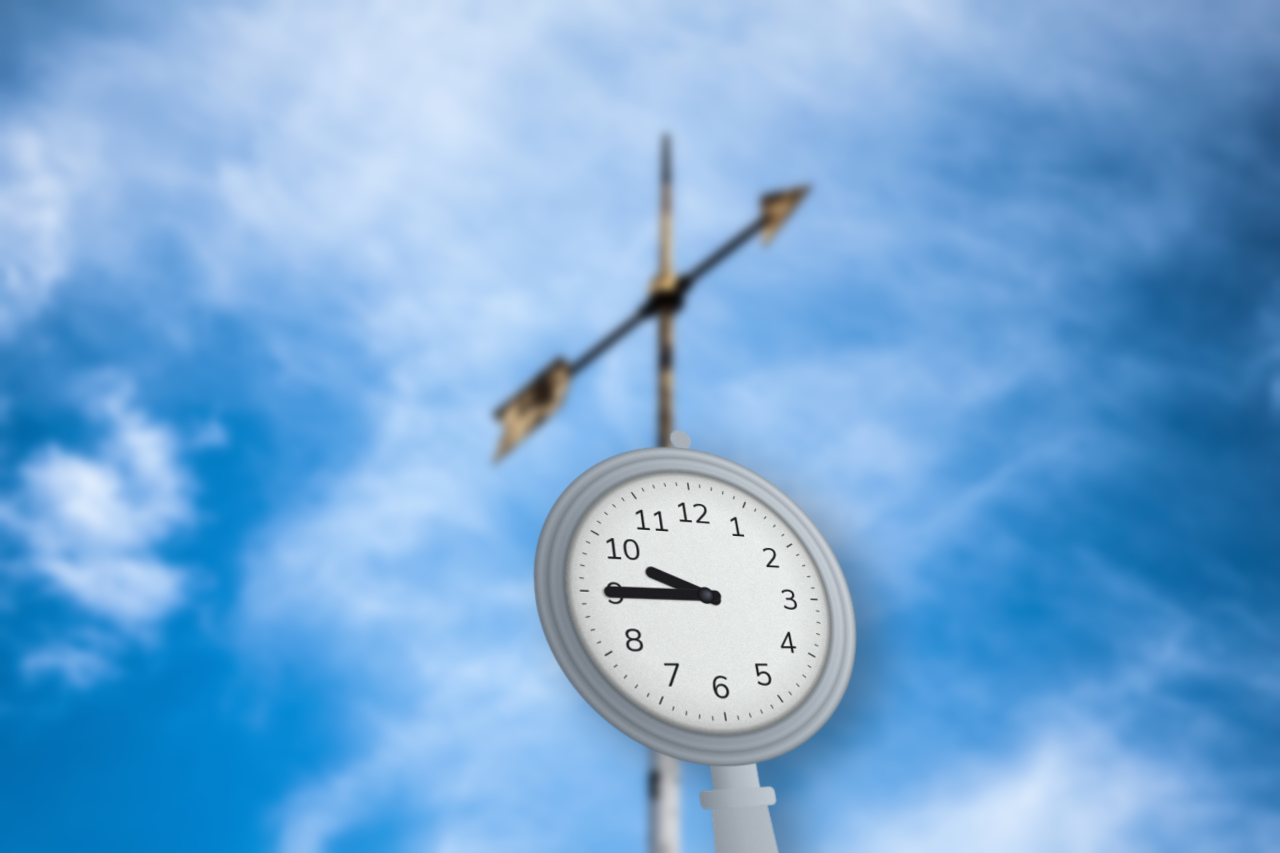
9:45
